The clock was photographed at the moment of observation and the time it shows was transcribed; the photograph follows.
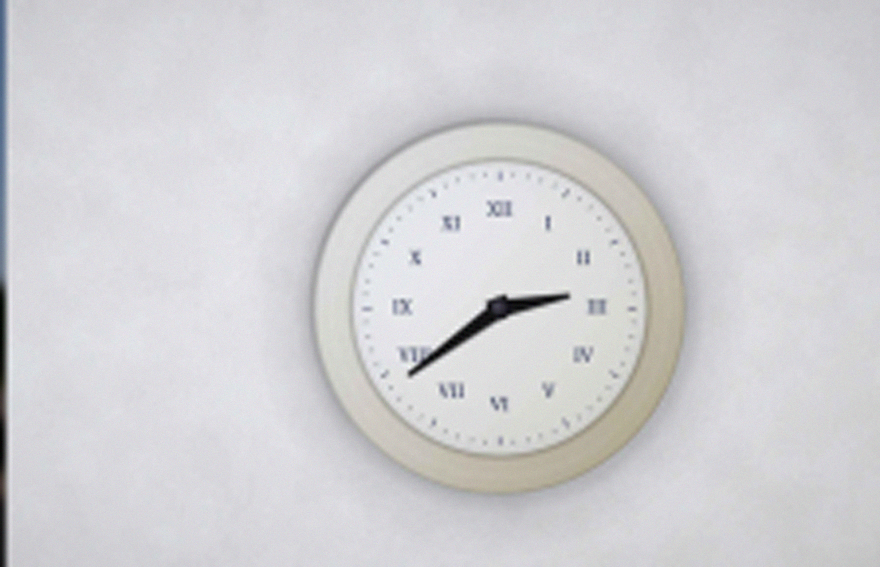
2:39
